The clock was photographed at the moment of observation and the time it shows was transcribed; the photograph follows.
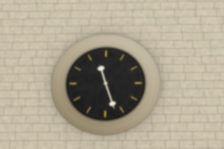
11:27
